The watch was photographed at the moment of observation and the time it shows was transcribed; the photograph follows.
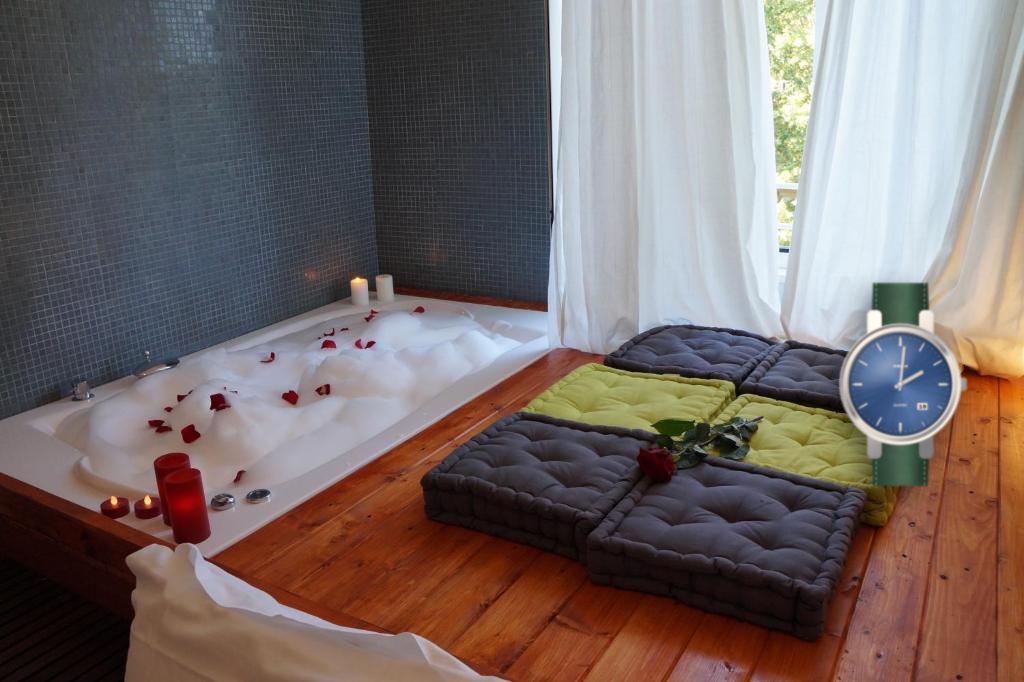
2:01
